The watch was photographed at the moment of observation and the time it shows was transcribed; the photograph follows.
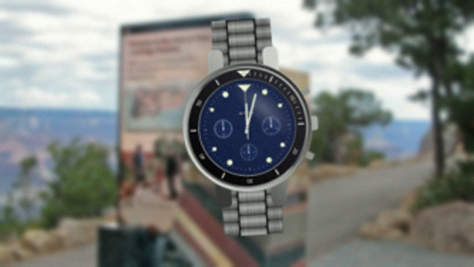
12:03
